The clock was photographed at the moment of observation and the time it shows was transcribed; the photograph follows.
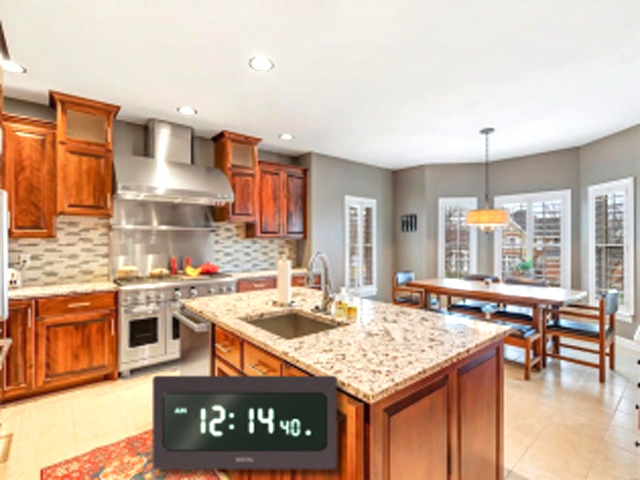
12:14:40
